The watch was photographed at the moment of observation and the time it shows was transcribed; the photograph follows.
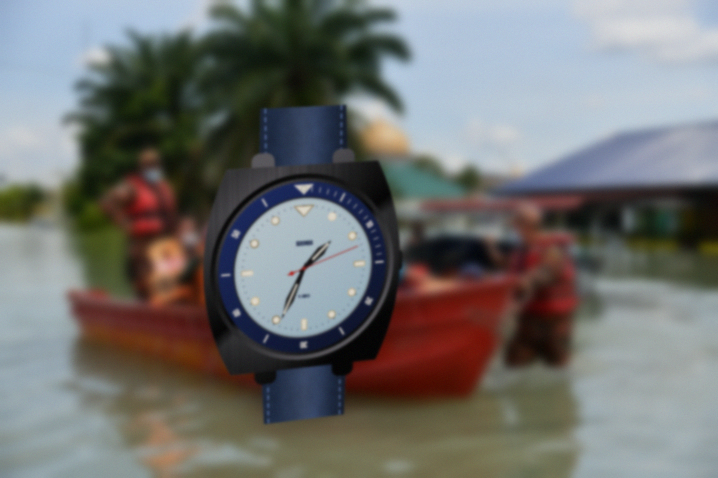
1:34:12
